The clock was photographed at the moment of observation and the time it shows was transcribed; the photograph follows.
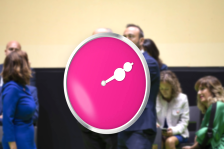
2:10
